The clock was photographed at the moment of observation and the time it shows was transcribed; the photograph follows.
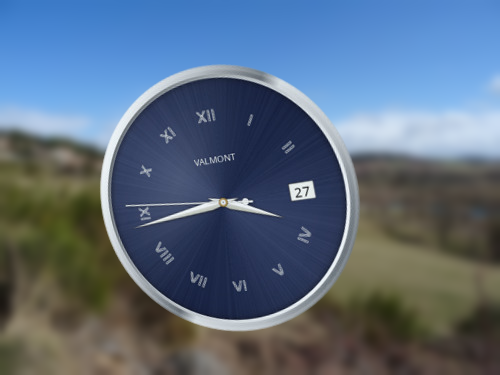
3:43:46
